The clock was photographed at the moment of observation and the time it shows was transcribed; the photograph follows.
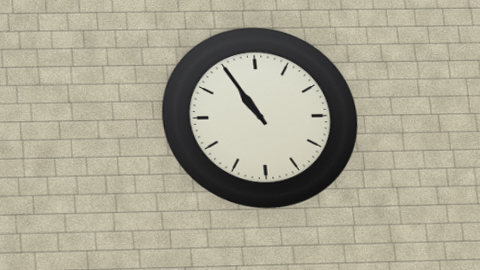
10:55
